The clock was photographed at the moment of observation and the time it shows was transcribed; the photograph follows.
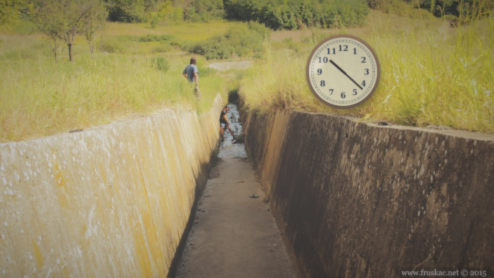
10:22
